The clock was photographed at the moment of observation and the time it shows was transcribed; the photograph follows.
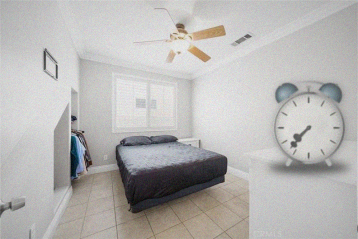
7:37
